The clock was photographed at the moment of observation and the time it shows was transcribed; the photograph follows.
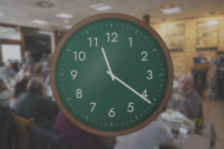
11:21
